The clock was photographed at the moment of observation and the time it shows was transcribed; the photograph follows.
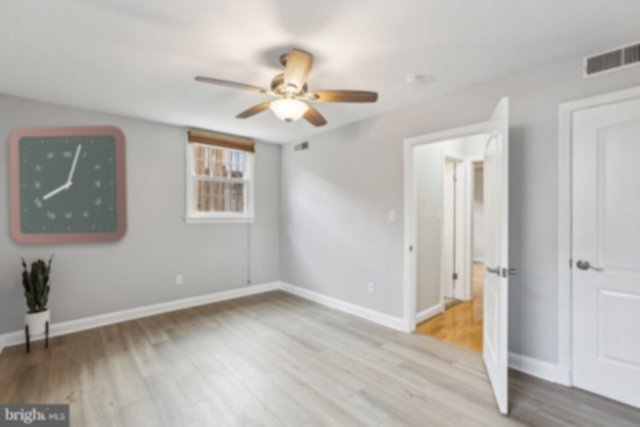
8:03
